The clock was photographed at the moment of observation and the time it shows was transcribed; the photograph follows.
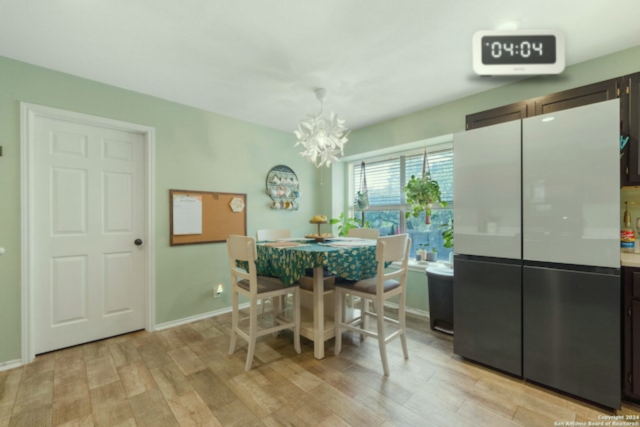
4:04
